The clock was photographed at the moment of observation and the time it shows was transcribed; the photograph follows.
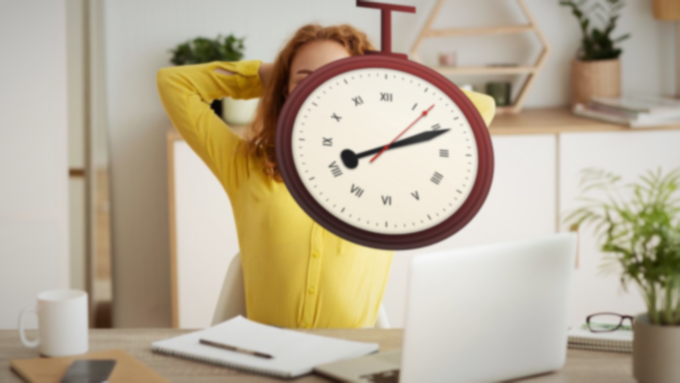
8:11:07
